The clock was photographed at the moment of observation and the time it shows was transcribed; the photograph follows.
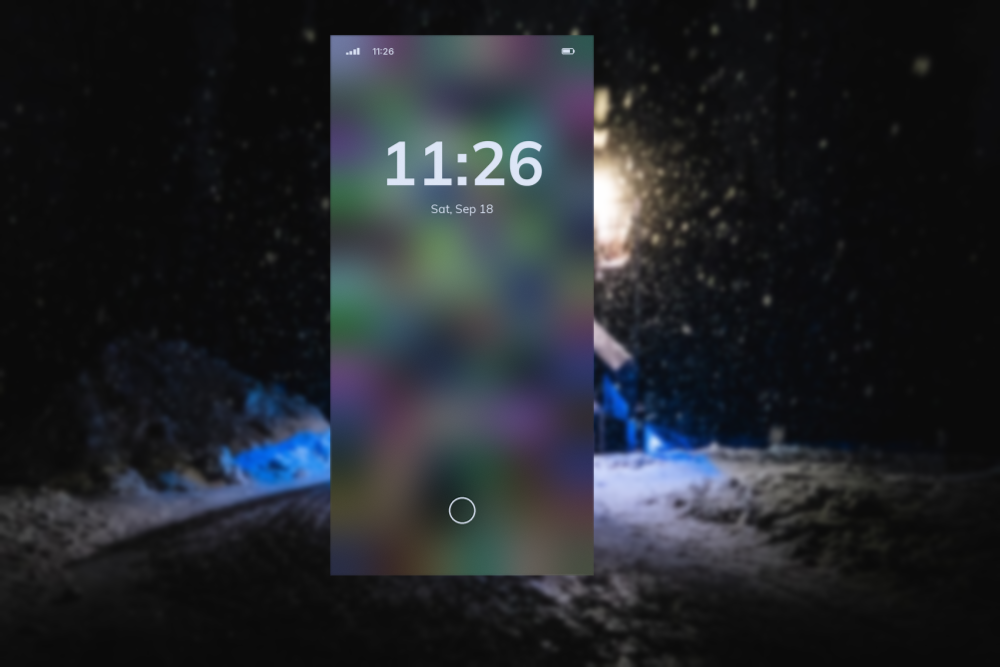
11:26
